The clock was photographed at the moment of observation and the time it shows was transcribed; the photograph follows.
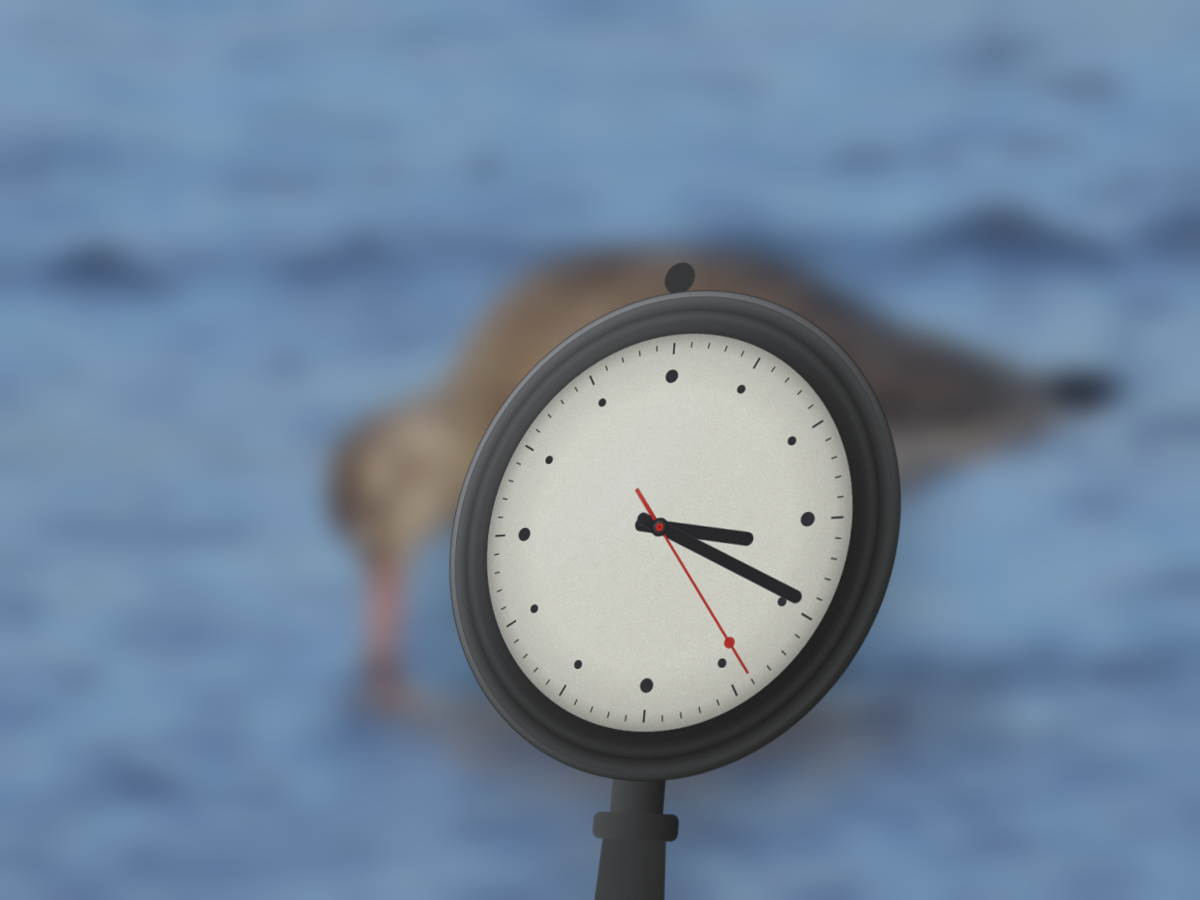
3:19:24
